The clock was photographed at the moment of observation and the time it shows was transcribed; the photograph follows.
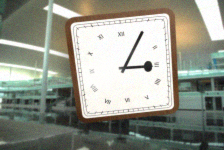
3:05
